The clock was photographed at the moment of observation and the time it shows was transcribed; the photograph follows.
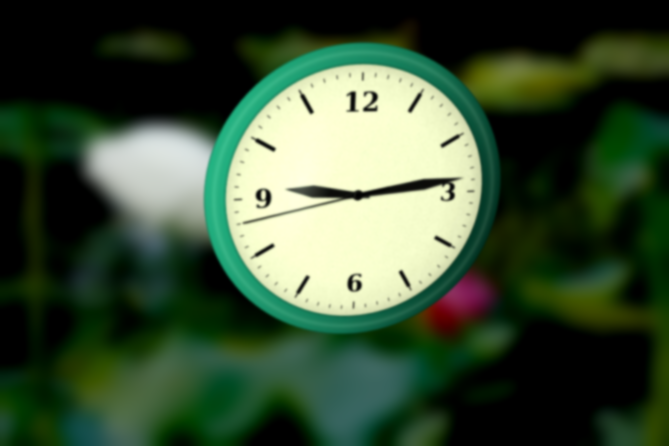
9:13:43
